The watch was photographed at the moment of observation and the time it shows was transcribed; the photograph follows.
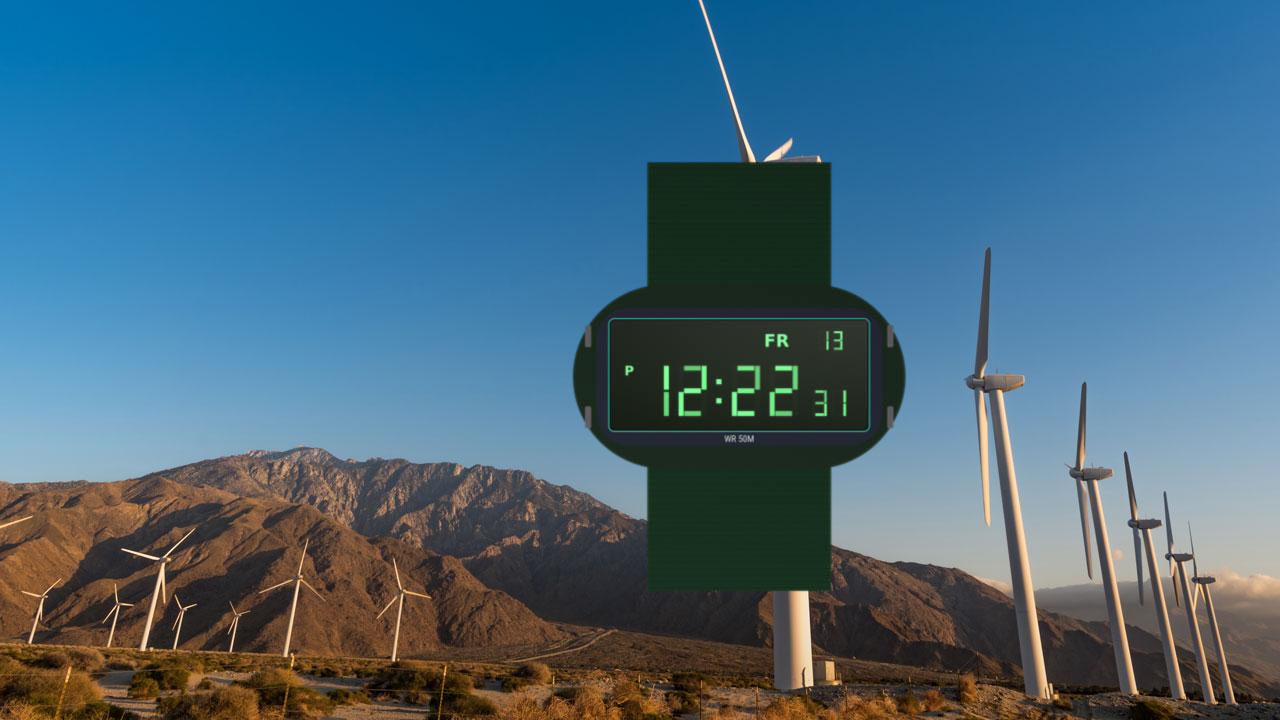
12:22:31
